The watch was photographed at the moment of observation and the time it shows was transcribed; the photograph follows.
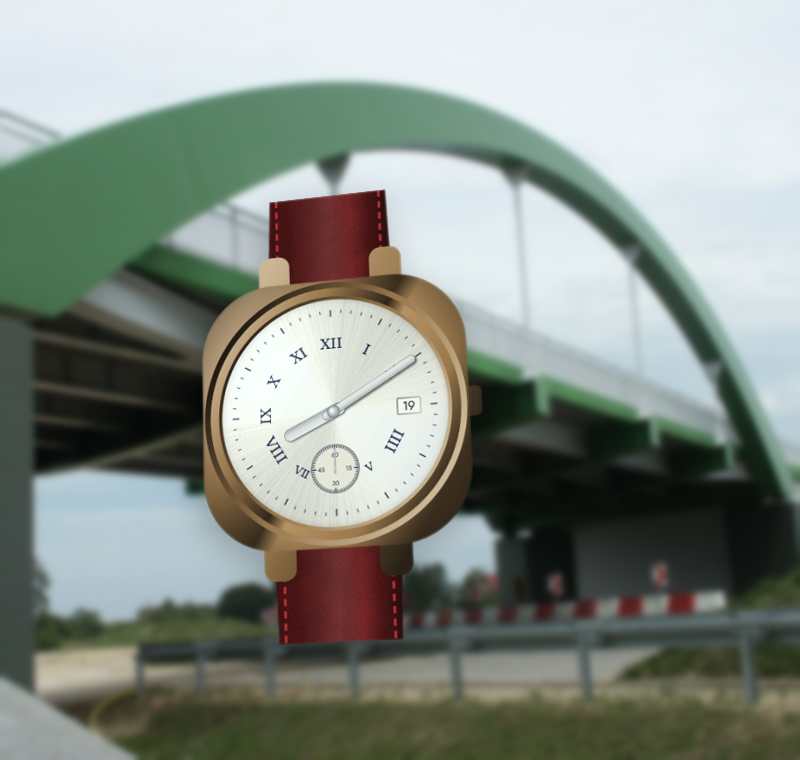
8:10
